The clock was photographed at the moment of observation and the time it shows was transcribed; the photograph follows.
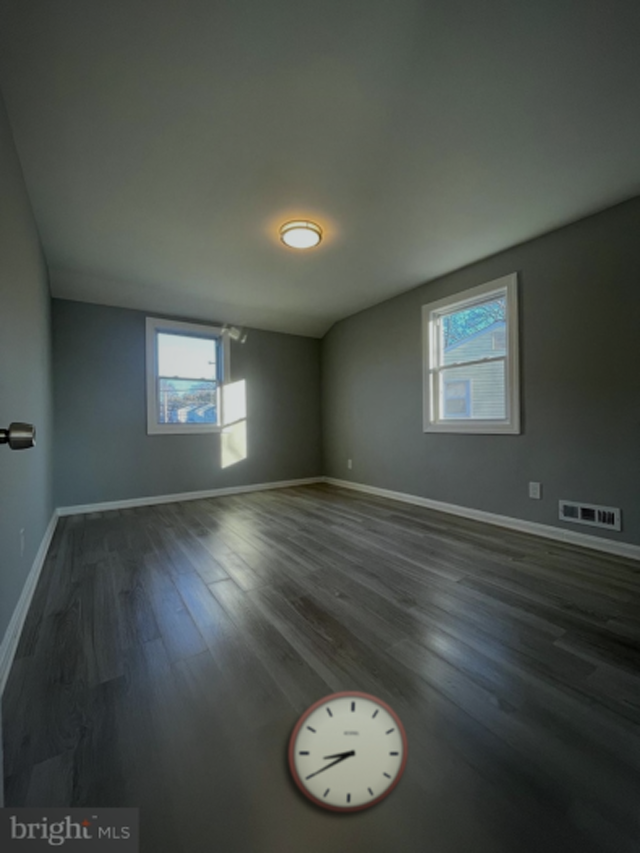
8:40
